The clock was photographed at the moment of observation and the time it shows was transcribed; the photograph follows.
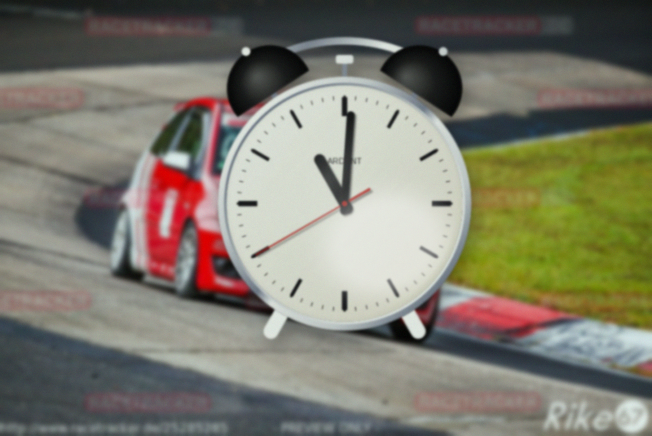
11:00:40
